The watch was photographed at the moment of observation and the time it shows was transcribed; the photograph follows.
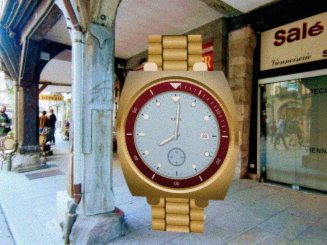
8:01
